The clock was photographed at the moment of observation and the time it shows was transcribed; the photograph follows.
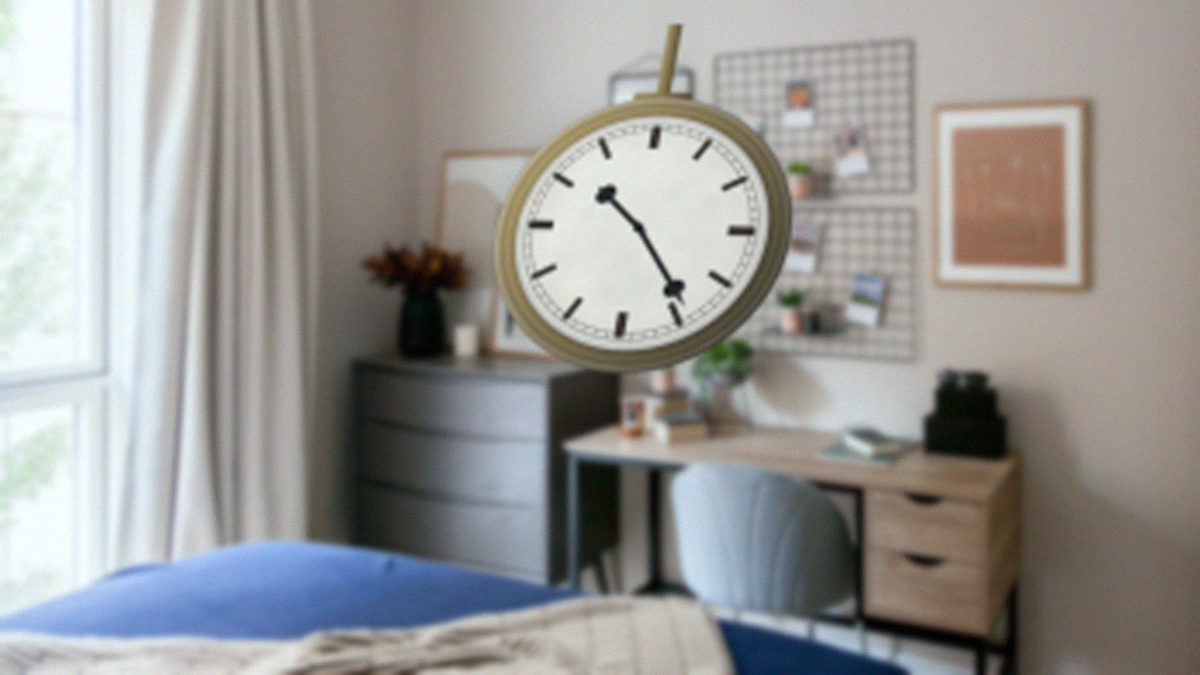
10:24
